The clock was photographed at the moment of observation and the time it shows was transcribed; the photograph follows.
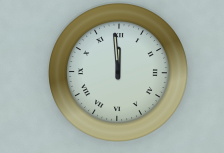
11:59
